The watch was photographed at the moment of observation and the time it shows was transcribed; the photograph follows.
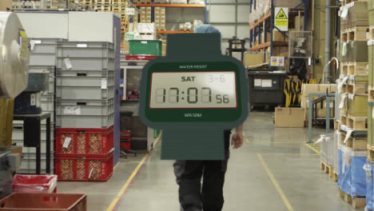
17:07
